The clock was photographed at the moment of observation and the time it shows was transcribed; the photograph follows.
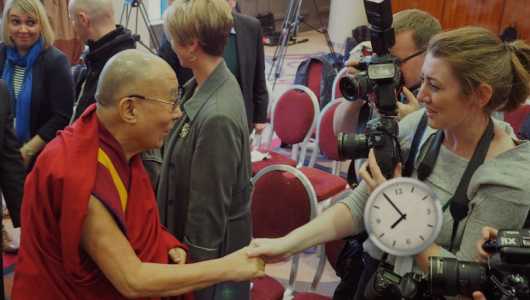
7:55
